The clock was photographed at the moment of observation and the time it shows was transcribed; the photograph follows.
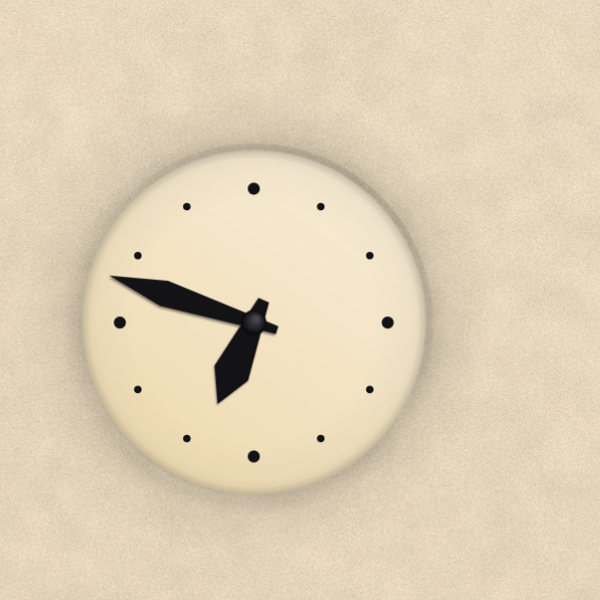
6:48
